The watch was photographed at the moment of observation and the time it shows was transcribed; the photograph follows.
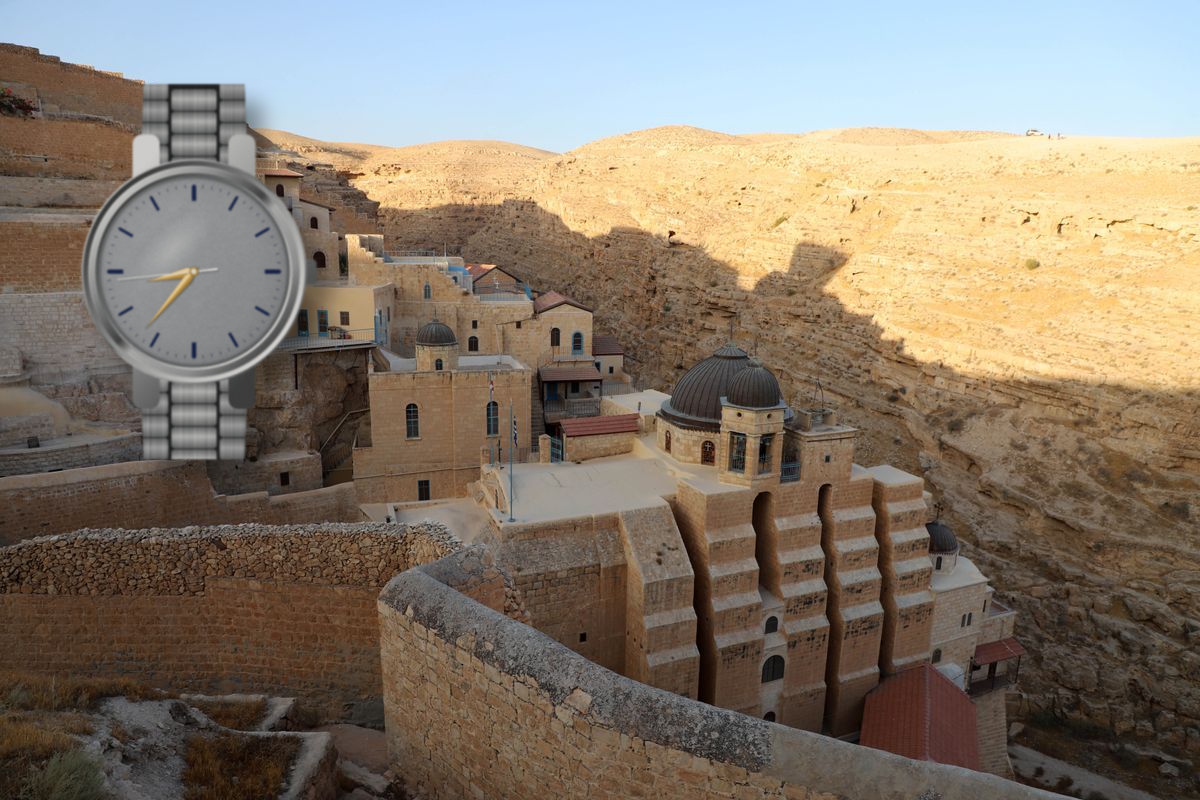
8:36:44
